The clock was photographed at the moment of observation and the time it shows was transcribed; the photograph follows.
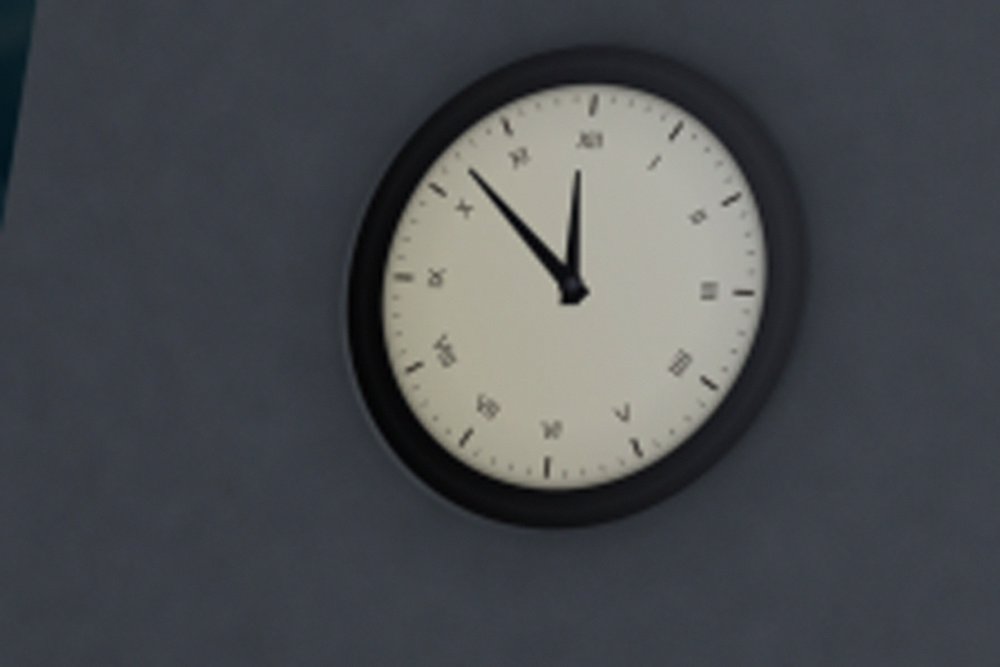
11:52
